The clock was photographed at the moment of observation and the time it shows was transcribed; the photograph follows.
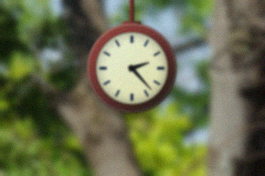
2:23
